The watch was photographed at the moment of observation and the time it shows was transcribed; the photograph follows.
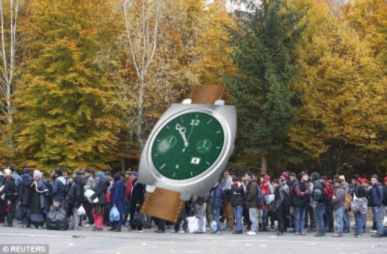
10:53
